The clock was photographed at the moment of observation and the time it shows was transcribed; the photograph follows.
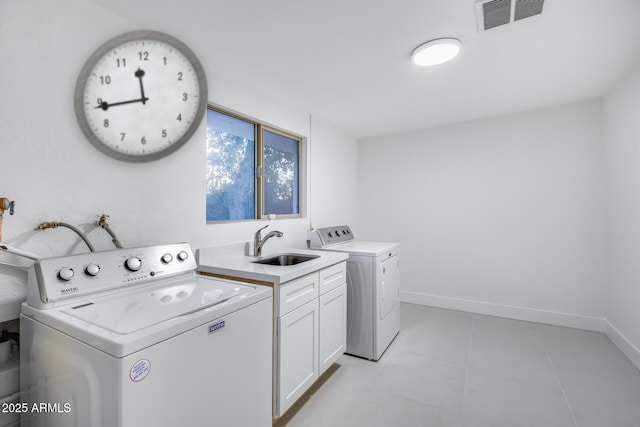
11:44
